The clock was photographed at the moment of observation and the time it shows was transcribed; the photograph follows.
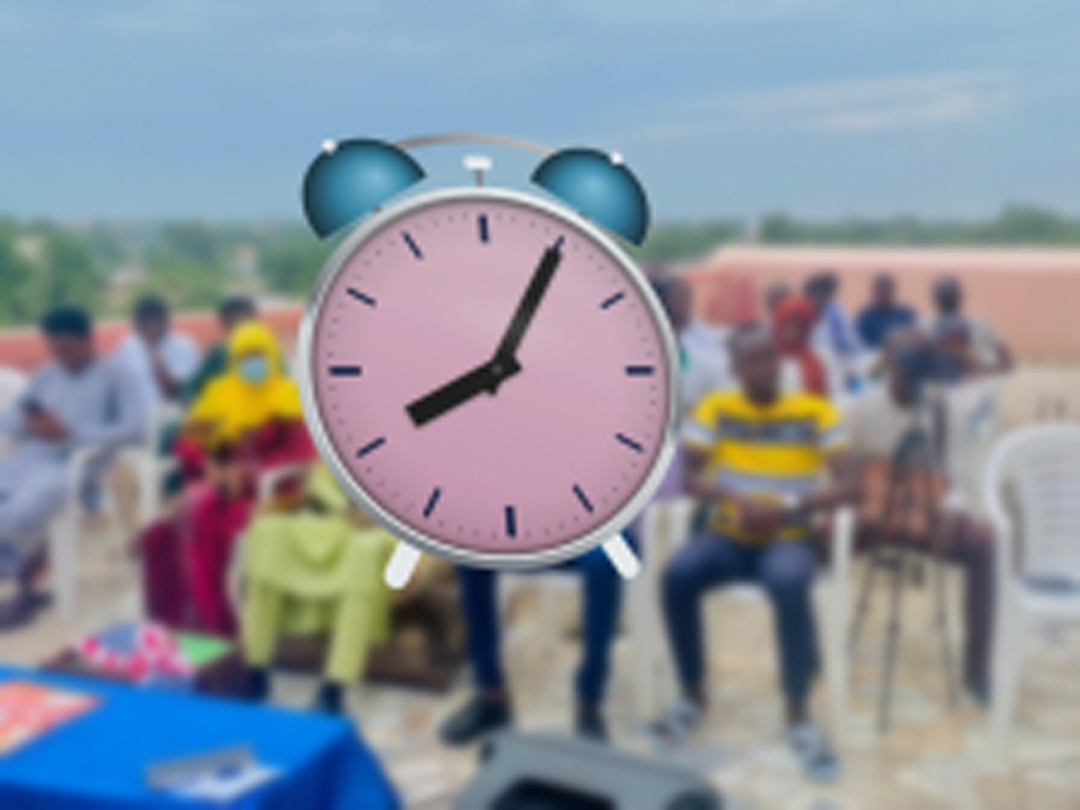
8:05
